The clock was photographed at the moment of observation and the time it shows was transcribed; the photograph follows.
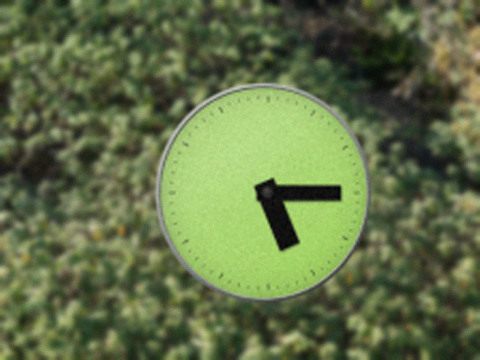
5:15
